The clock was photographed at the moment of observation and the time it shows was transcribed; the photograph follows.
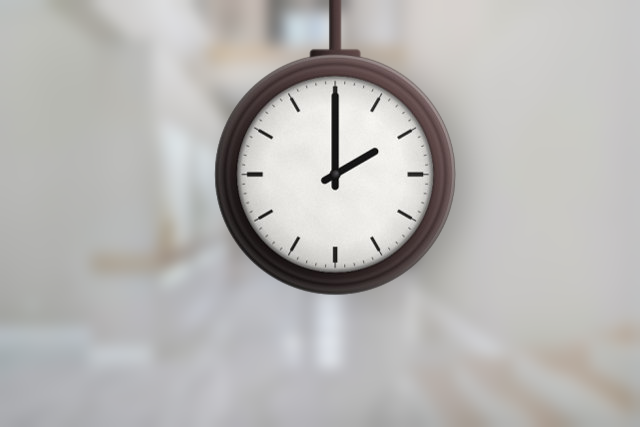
2:00
